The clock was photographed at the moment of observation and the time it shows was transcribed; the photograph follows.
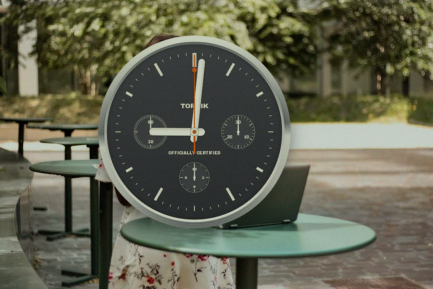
9:01
